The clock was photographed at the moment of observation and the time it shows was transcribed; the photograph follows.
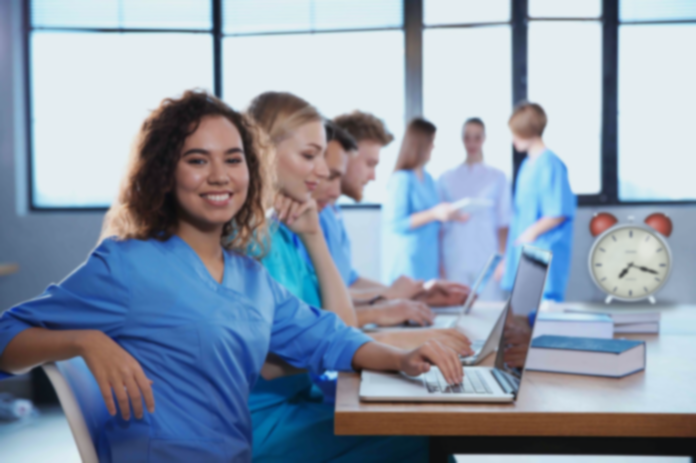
7:18
